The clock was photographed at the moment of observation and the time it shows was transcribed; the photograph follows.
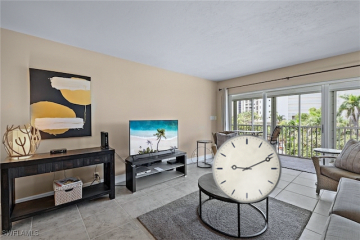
9:11
